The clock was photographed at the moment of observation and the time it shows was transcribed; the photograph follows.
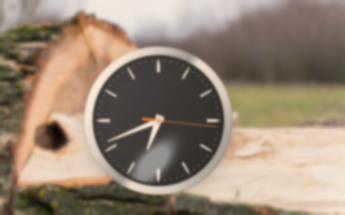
6:41:16
